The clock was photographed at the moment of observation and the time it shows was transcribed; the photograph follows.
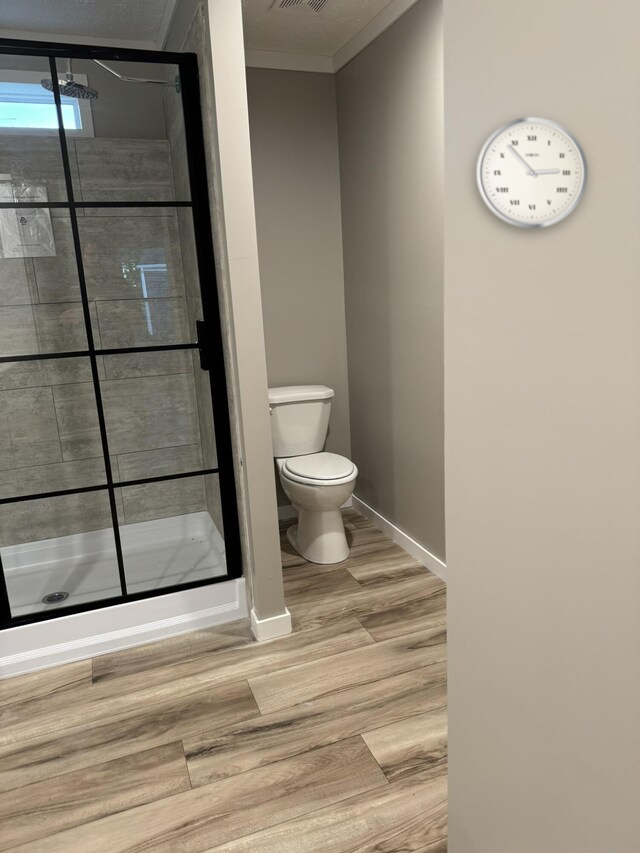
2:53
